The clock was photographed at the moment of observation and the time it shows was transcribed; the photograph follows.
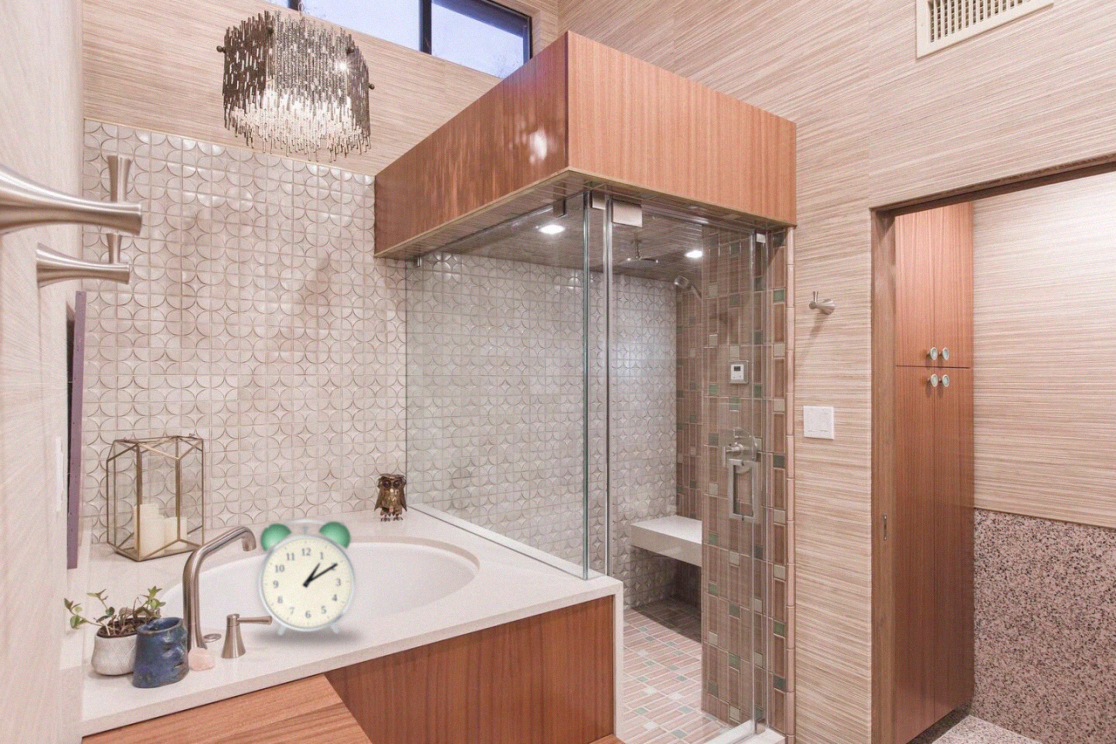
1:10
